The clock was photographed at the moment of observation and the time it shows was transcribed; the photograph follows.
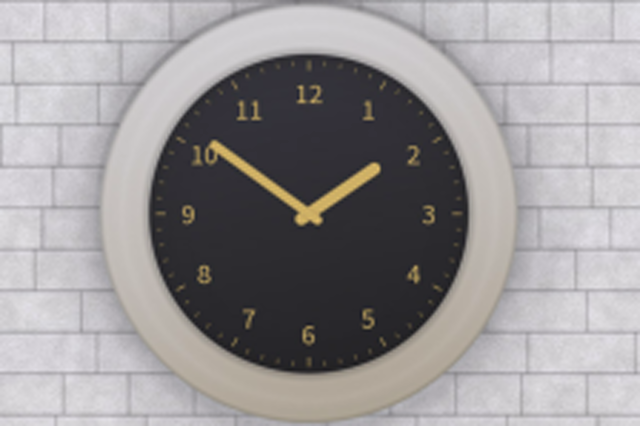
1:51
